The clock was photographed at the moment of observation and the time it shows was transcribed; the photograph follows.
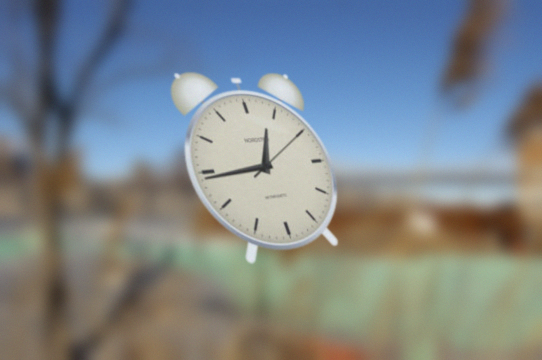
12:44:10
